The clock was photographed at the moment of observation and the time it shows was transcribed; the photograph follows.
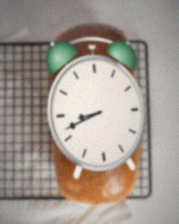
8:42
